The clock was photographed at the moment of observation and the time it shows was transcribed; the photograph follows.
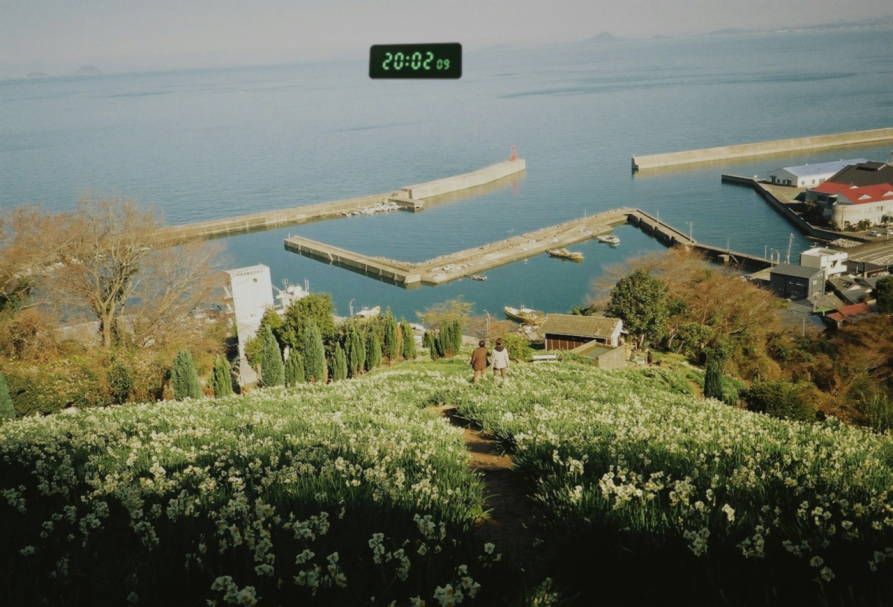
20:02
